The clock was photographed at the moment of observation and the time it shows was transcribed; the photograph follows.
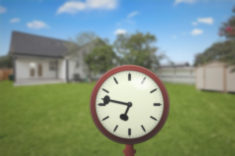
6:47
